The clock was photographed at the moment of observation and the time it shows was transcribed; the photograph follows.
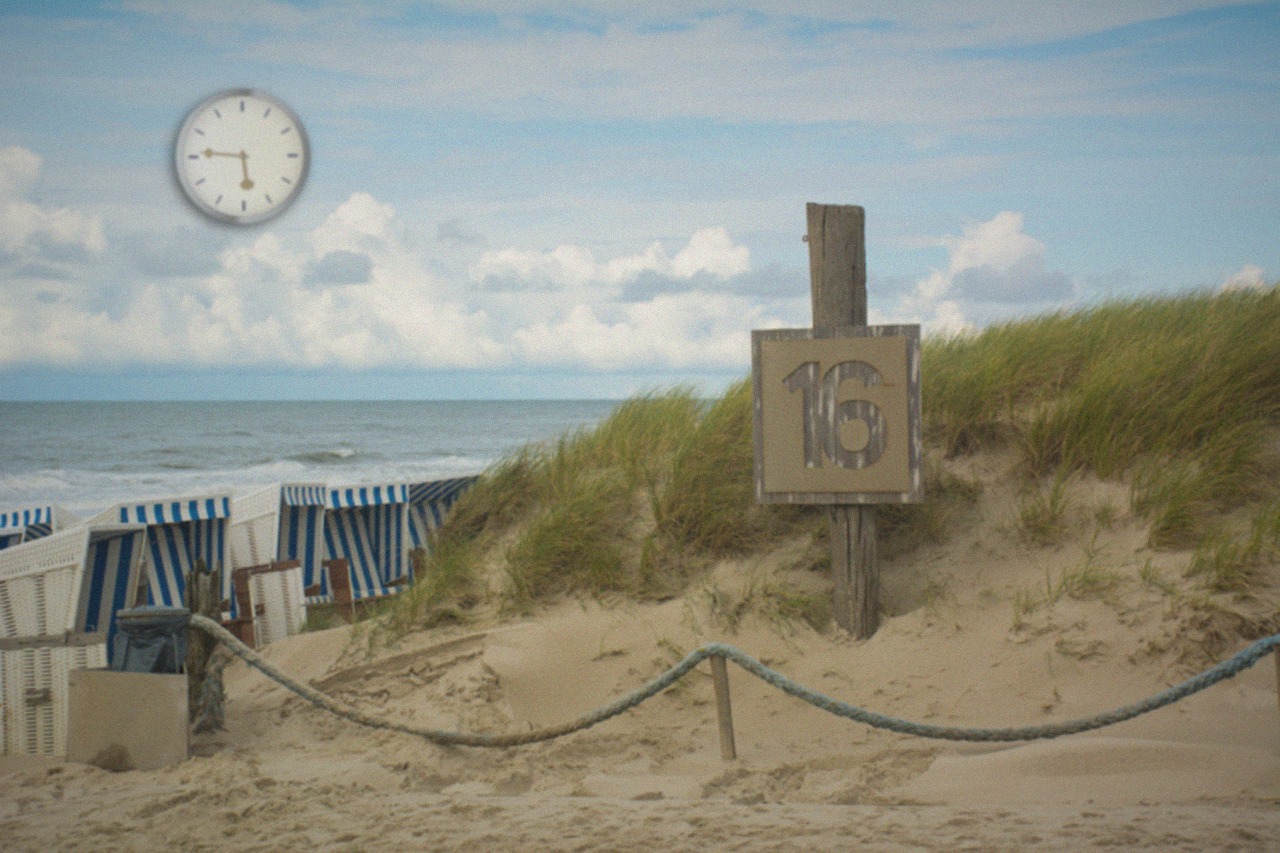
5:46
